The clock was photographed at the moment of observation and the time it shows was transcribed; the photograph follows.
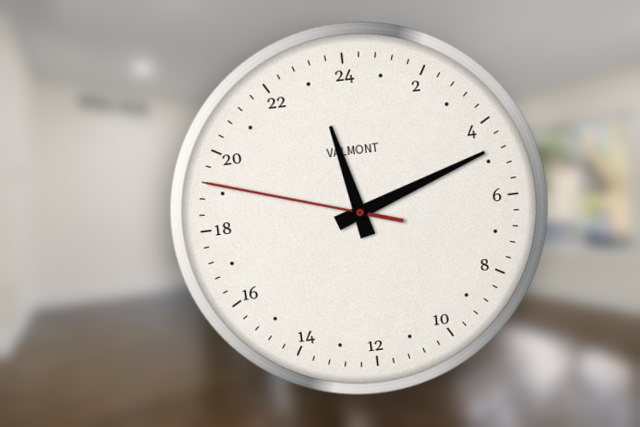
23:11:48
